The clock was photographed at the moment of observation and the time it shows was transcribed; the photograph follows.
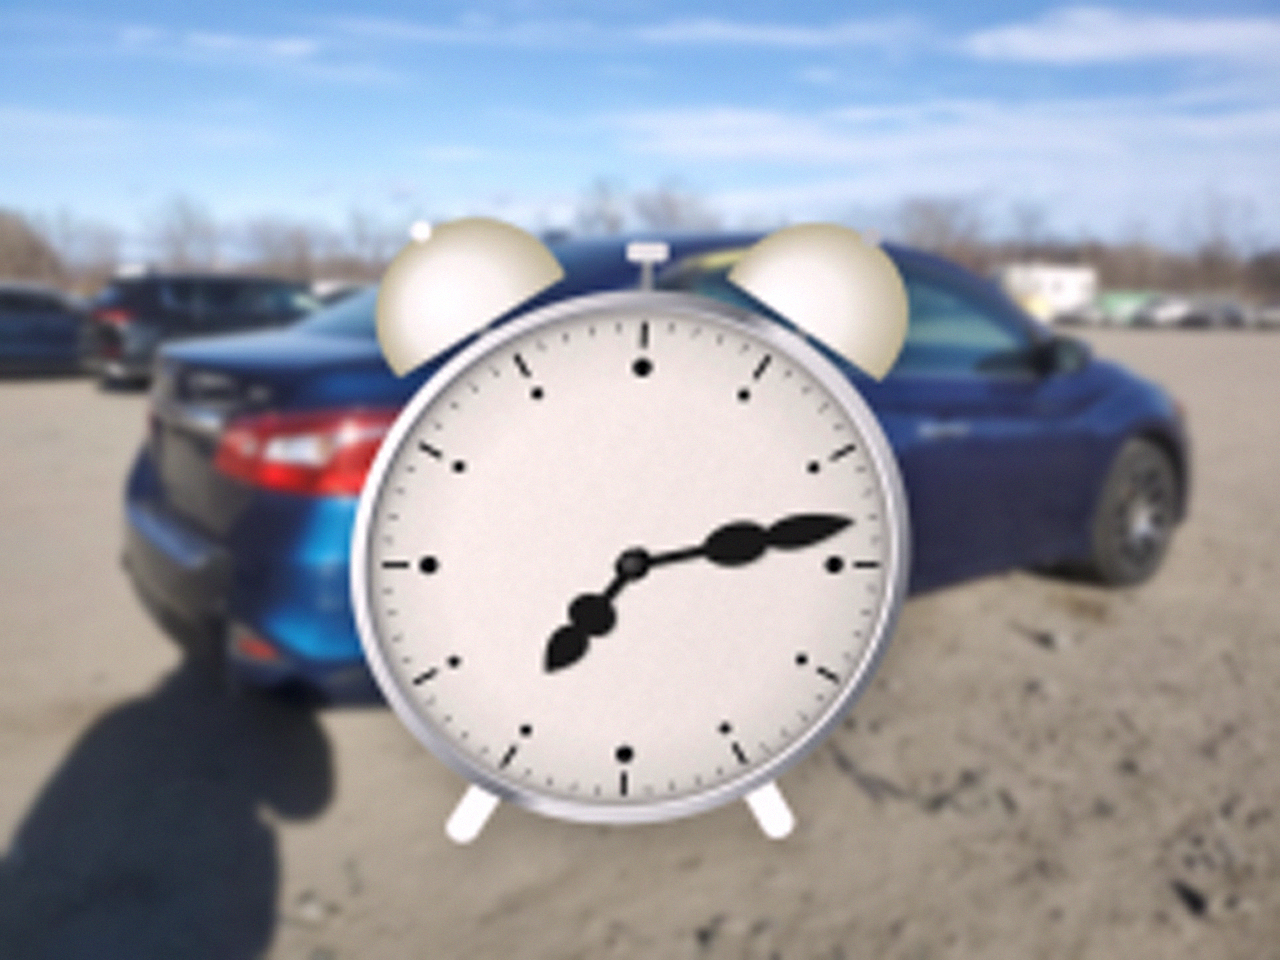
7:13
